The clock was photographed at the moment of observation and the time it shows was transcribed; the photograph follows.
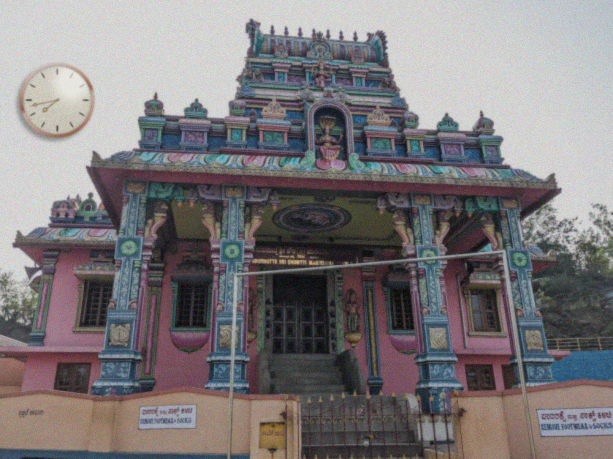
7:43
